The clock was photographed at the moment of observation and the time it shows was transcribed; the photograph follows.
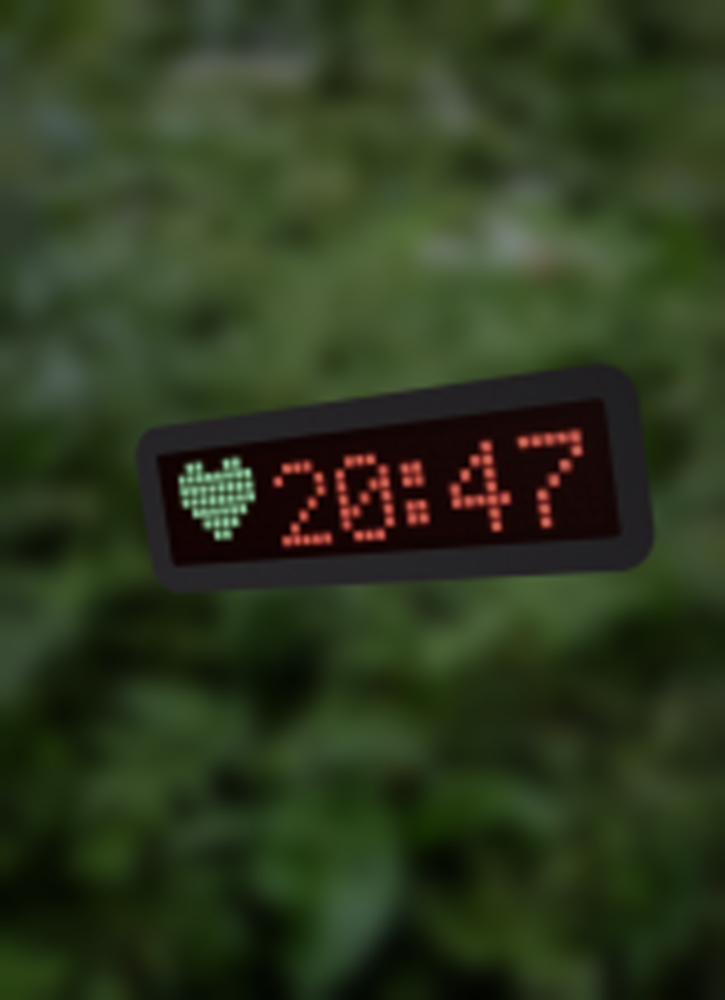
20:47
